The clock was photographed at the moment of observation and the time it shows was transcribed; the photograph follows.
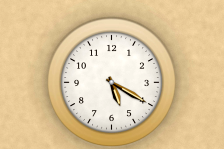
5:20
